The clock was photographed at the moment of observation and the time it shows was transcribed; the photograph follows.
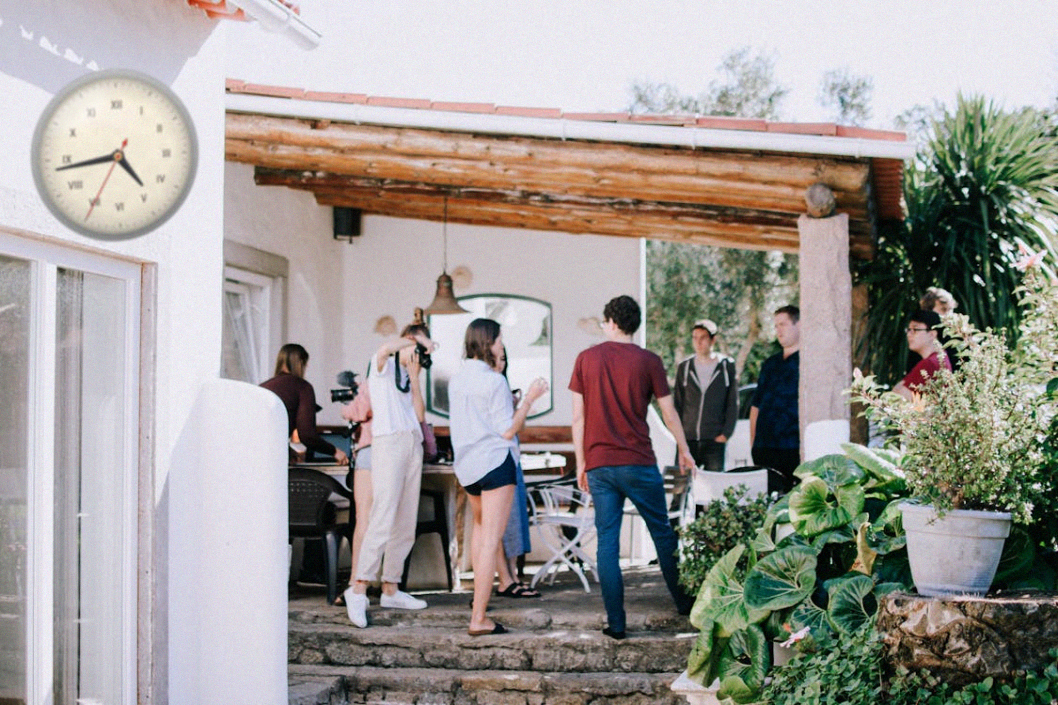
4:43:35
